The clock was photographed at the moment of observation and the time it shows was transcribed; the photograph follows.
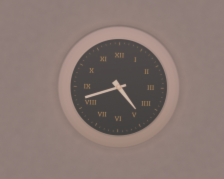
4:42
